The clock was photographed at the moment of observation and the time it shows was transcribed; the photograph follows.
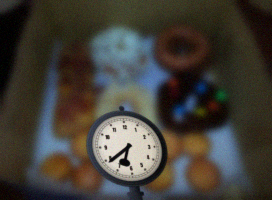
6:39
